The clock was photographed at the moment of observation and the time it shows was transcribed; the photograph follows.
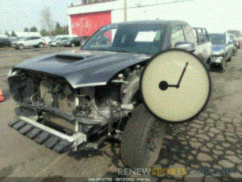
9:04
